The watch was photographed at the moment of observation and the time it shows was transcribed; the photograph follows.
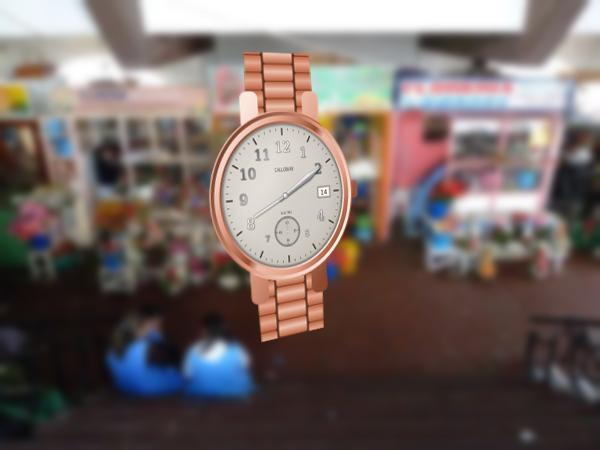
8:10
